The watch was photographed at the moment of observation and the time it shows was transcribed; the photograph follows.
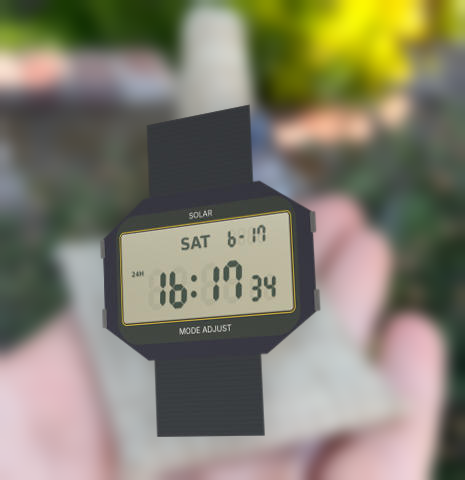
16:17:34
